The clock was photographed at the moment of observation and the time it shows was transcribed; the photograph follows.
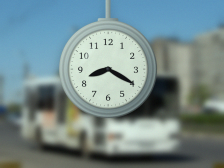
8:20
